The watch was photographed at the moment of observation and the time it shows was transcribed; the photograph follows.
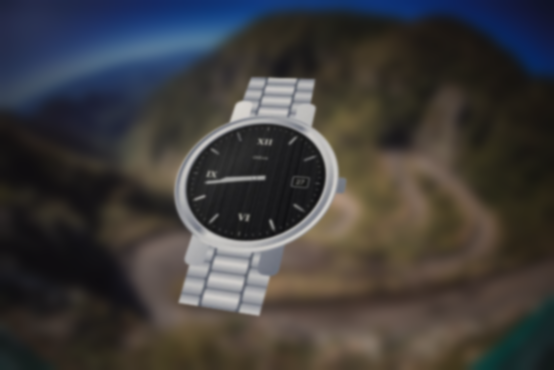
8:43
